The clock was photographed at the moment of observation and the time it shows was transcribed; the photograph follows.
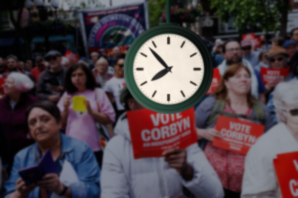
7:53
